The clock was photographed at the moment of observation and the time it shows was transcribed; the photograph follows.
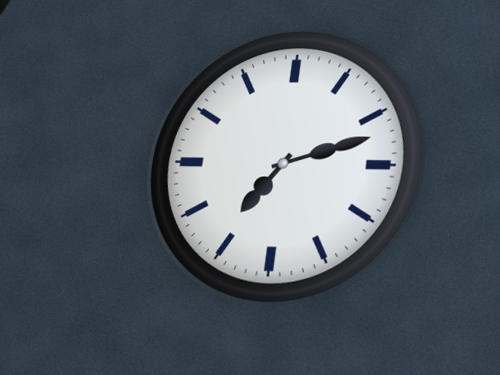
7:12
